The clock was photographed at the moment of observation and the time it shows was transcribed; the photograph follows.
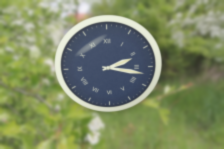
2:17
